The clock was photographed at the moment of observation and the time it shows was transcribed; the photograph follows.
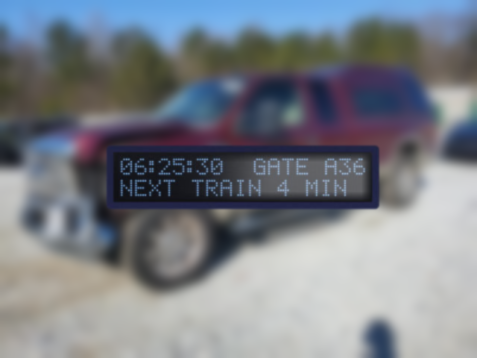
6:25:30
